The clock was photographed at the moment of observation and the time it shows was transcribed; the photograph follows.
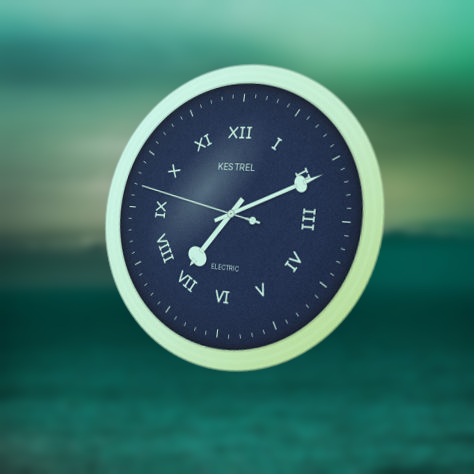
7:10:47
